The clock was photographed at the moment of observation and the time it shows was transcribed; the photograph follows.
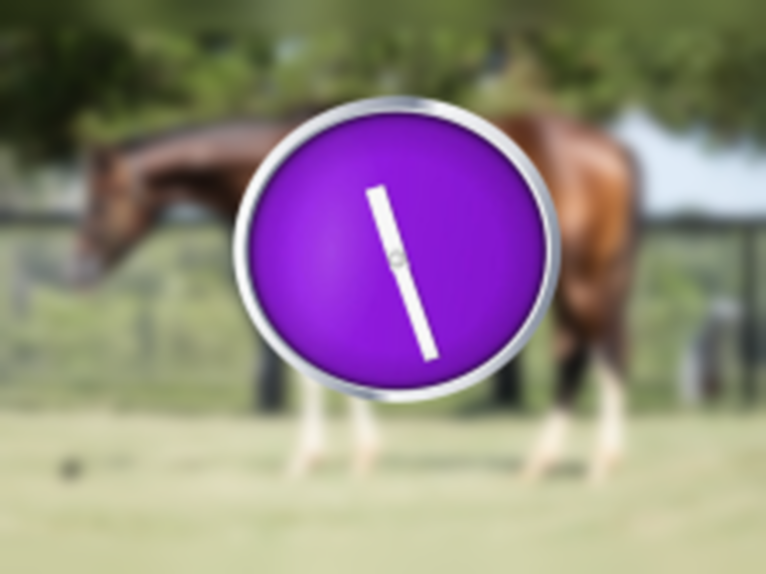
11:27
